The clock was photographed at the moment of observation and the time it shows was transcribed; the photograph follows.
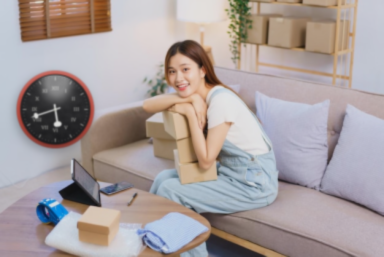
5:42
